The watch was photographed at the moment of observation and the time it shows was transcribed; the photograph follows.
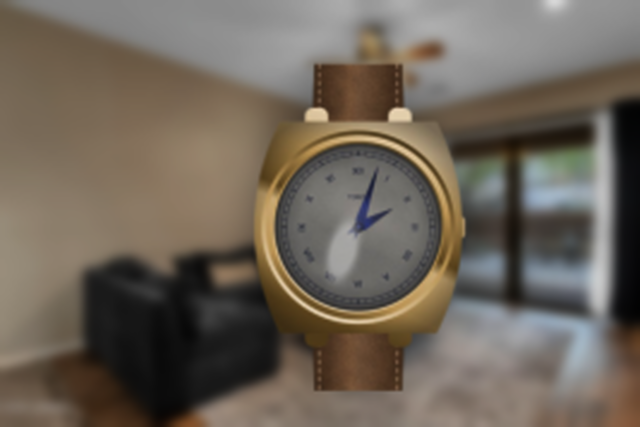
2:03
